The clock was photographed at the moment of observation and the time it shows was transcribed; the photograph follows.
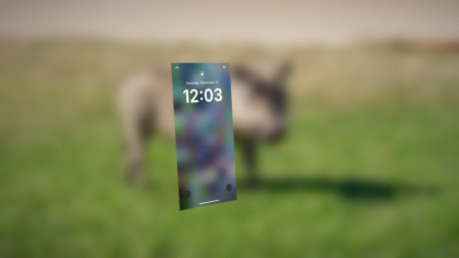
12:03
